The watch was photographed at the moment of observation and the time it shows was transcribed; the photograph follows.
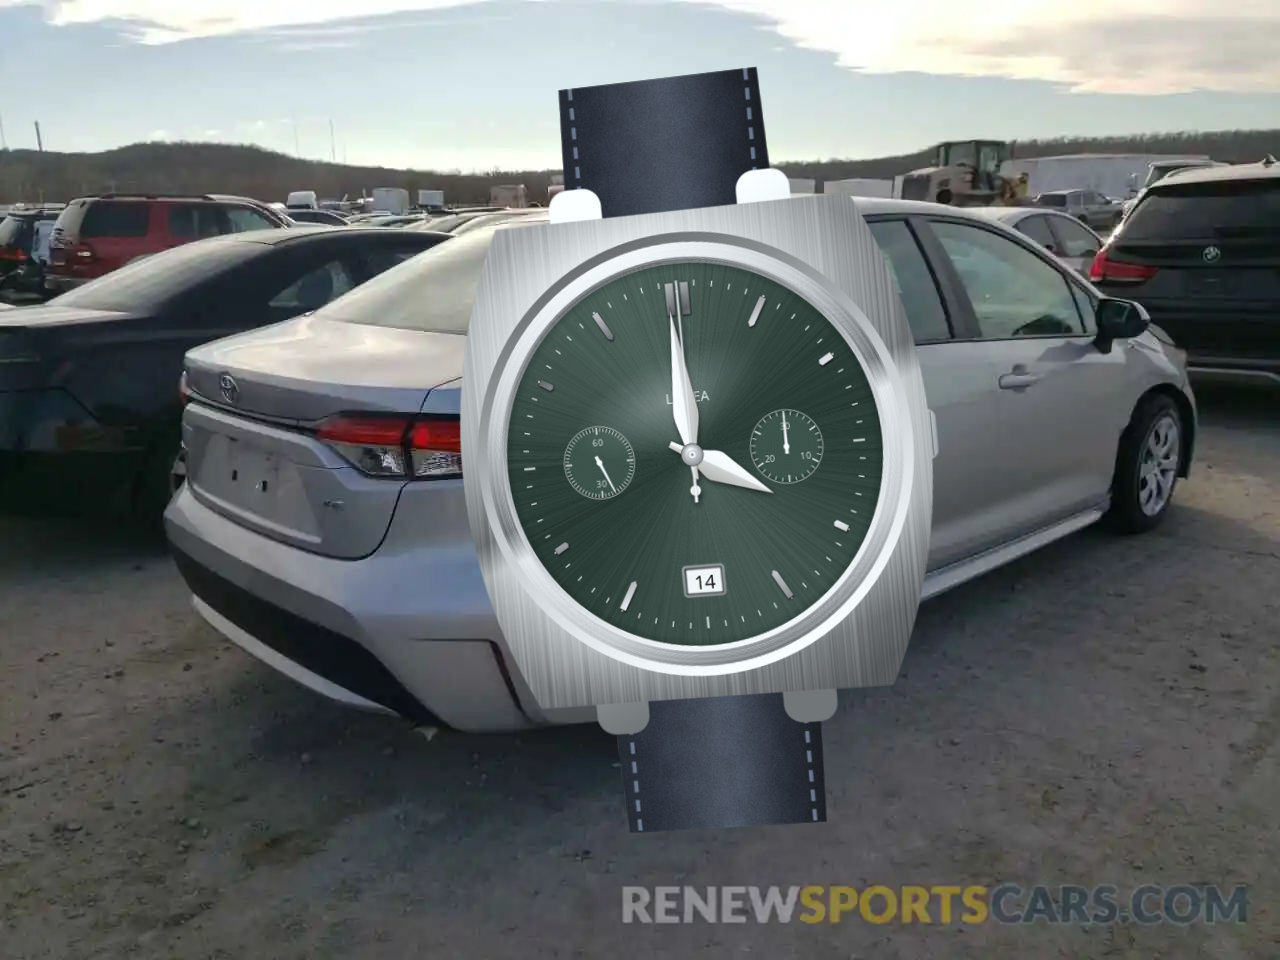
3:59:26
